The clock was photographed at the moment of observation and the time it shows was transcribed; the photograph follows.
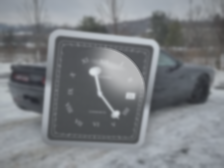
11:23
